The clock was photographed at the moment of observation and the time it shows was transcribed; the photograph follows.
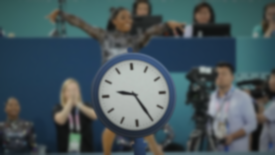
9:25
